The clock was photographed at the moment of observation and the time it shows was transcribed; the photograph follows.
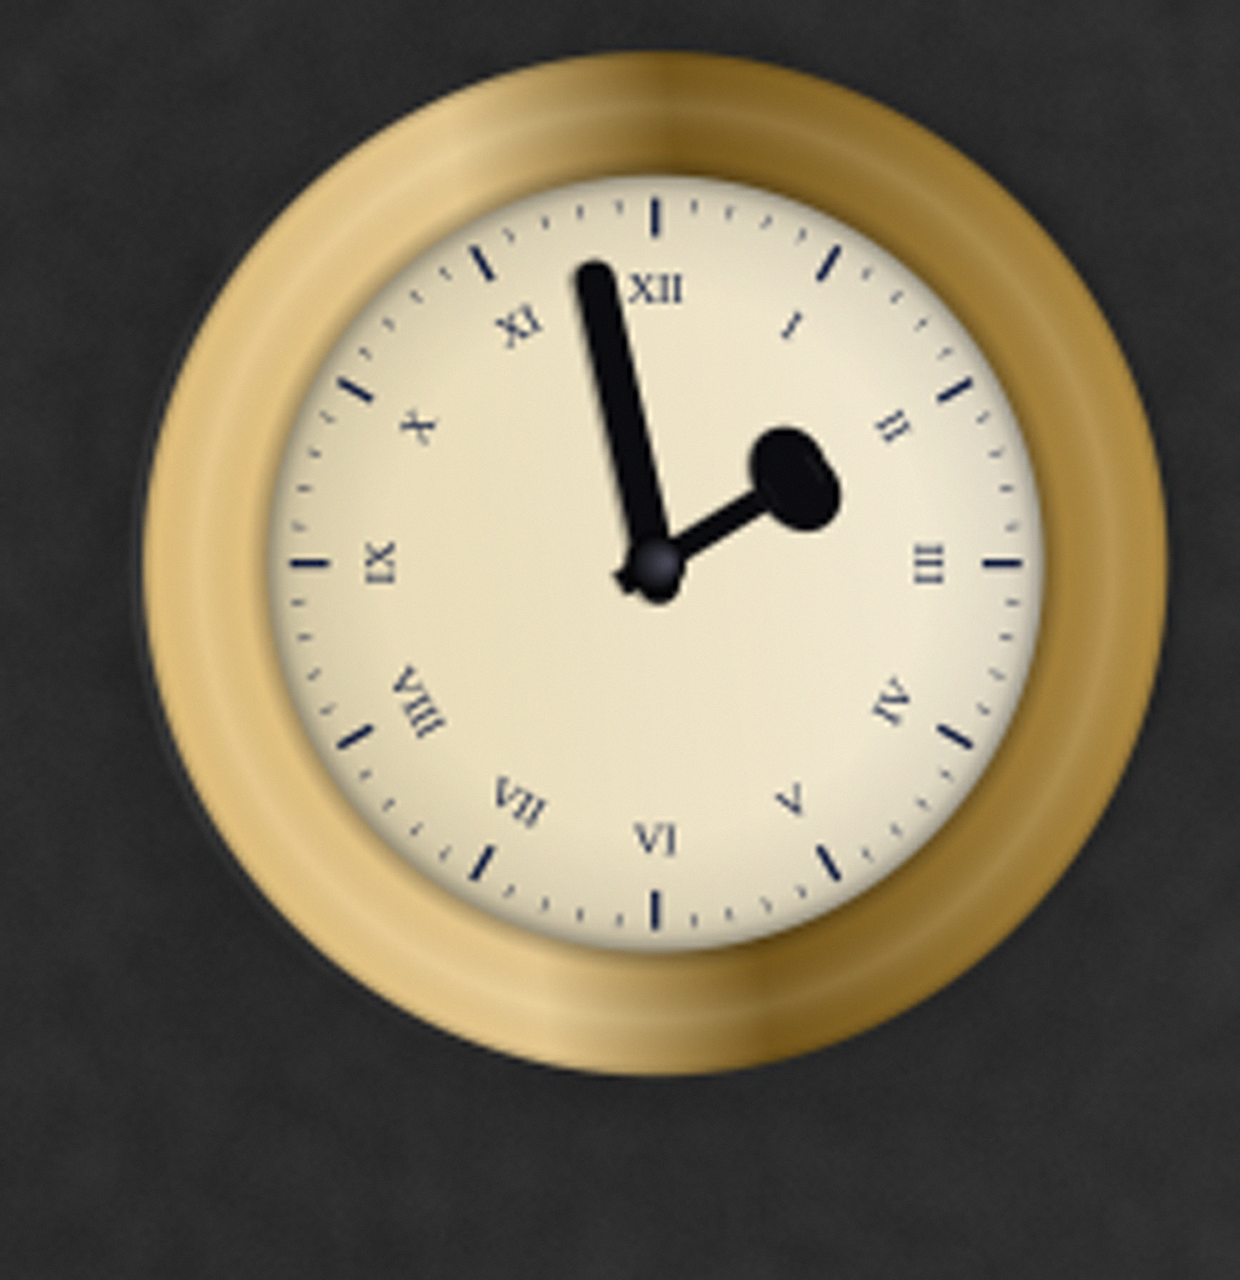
1:58
